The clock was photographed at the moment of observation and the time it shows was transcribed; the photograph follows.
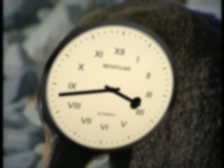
3:43
